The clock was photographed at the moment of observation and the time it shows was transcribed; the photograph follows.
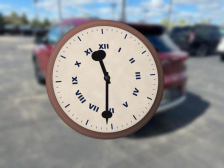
11:31
